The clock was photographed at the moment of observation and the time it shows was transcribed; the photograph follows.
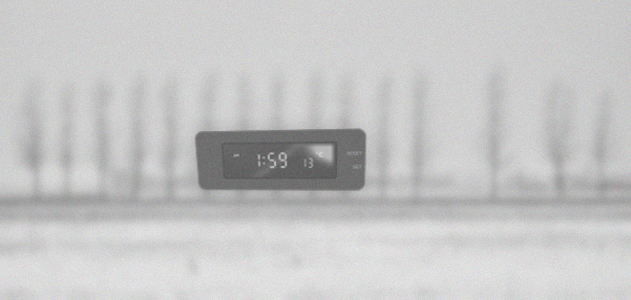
1:59
